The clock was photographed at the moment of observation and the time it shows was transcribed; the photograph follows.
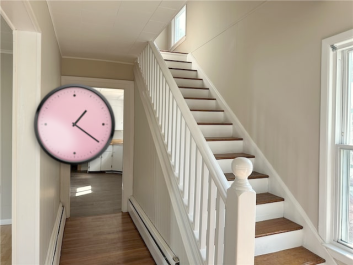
1:21
